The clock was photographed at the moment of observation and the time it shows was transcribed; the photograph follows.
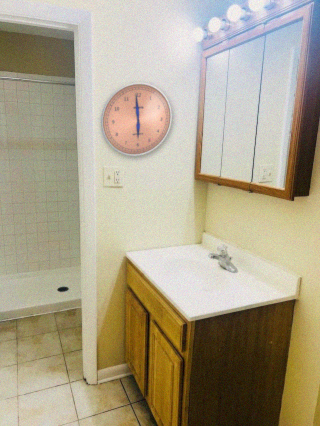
5:59
